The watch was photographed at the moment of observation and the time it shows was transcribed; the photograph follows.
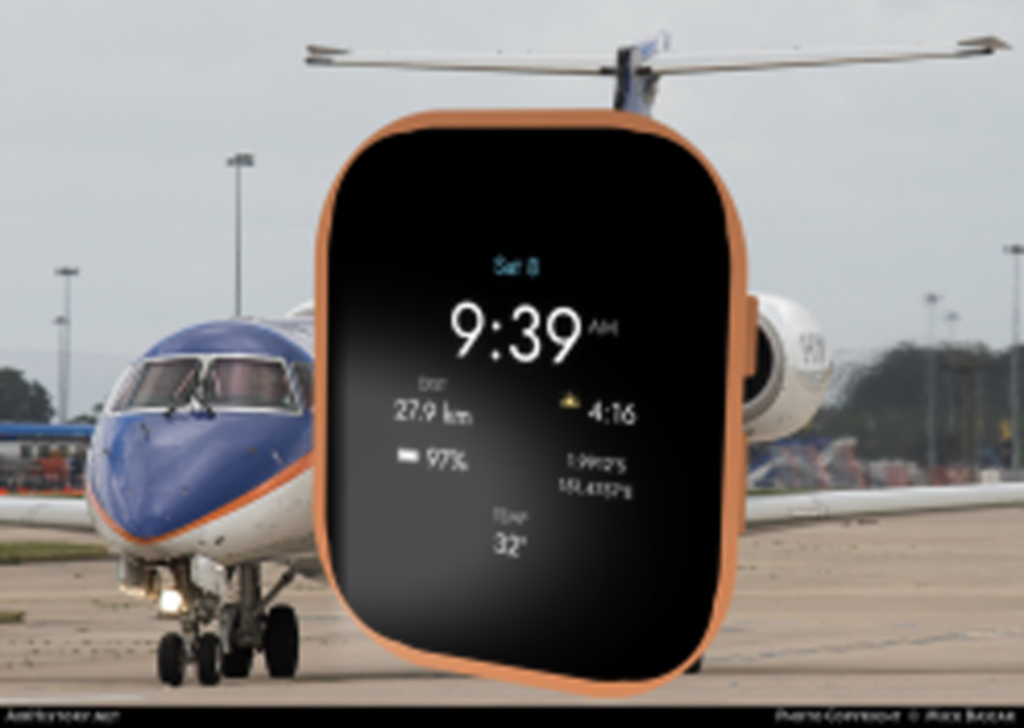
9:39
